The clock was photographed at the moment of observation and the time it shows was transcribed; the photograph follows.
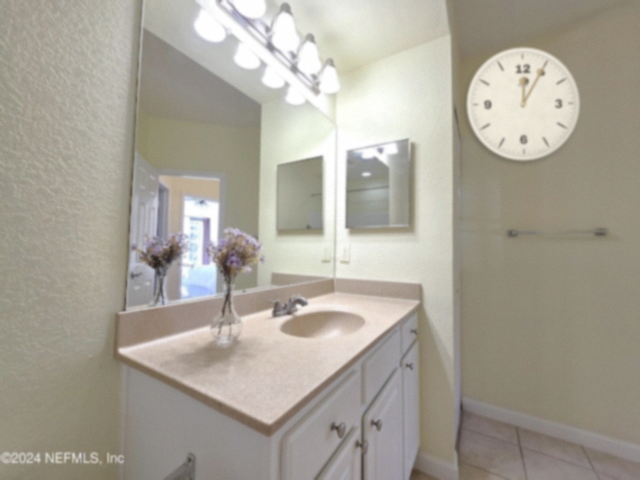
12:05
